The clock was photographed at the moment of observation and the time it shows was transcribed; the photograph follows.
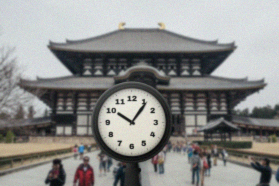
10:06
